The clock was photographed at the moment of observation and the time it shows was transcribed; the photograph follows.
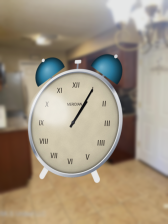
1:05
